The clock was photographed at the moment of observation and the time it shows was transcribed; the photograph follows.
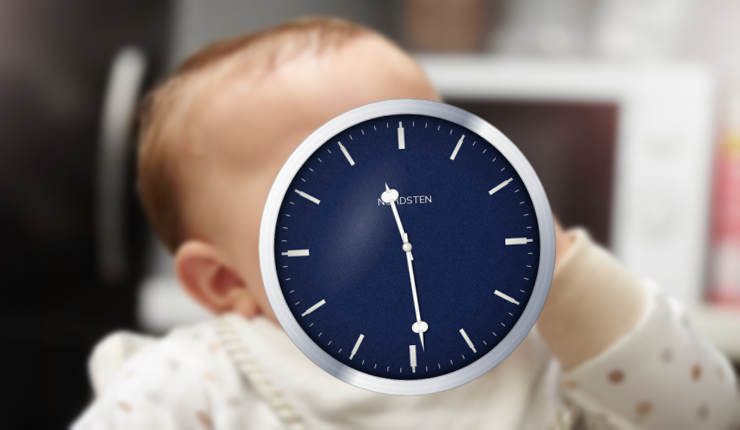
11:29
